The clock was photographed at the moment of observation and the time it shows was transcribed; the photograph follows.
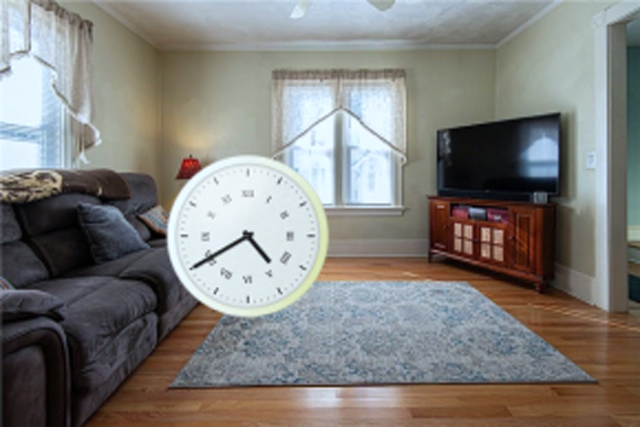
4:40
